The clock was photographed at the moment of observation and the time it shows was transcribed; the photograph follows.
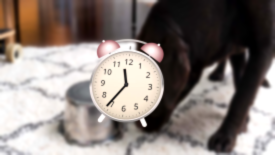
11:36
